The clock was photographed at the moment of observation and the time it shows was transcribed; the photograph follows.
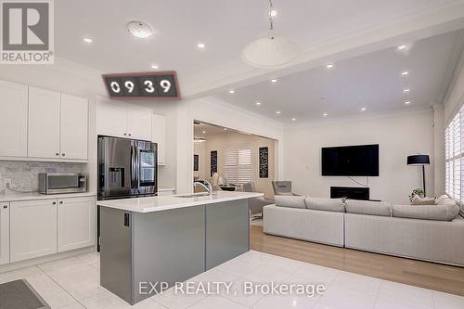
9:39
